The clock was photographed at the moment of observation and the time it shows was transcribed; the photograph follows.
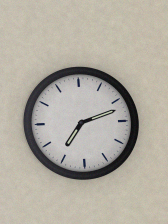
7:12
